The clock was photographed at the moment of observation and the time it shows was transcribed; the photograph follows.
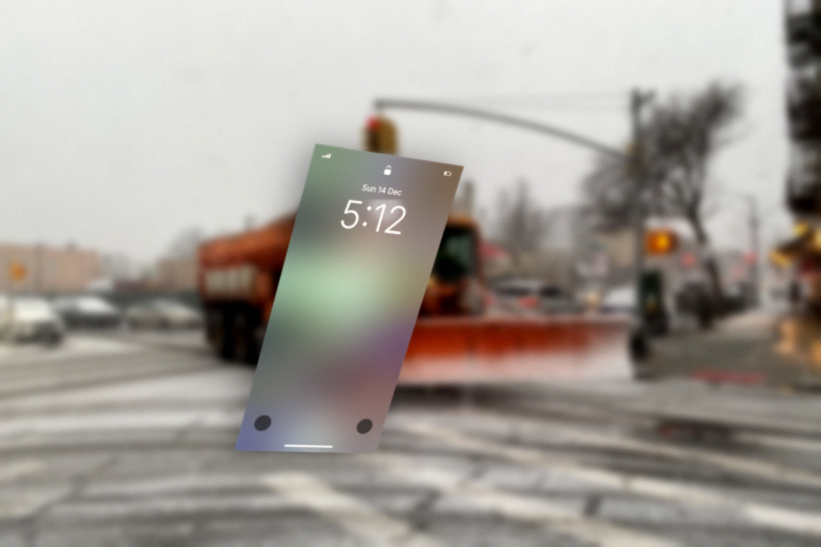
5:12
